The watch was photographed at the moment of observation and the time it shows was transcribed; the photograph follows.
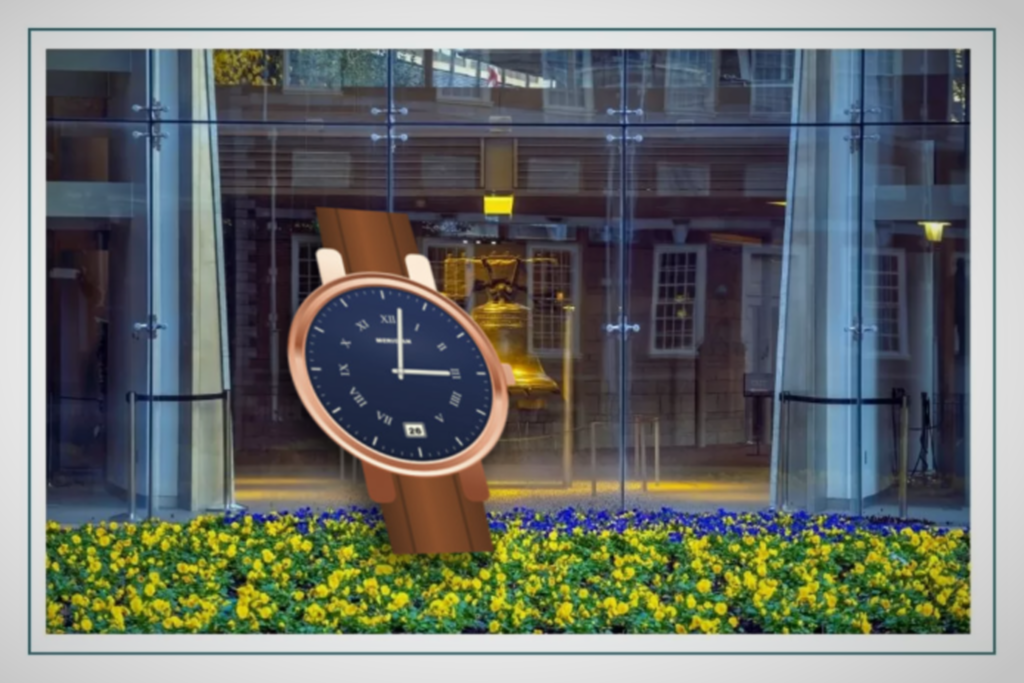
3:02
